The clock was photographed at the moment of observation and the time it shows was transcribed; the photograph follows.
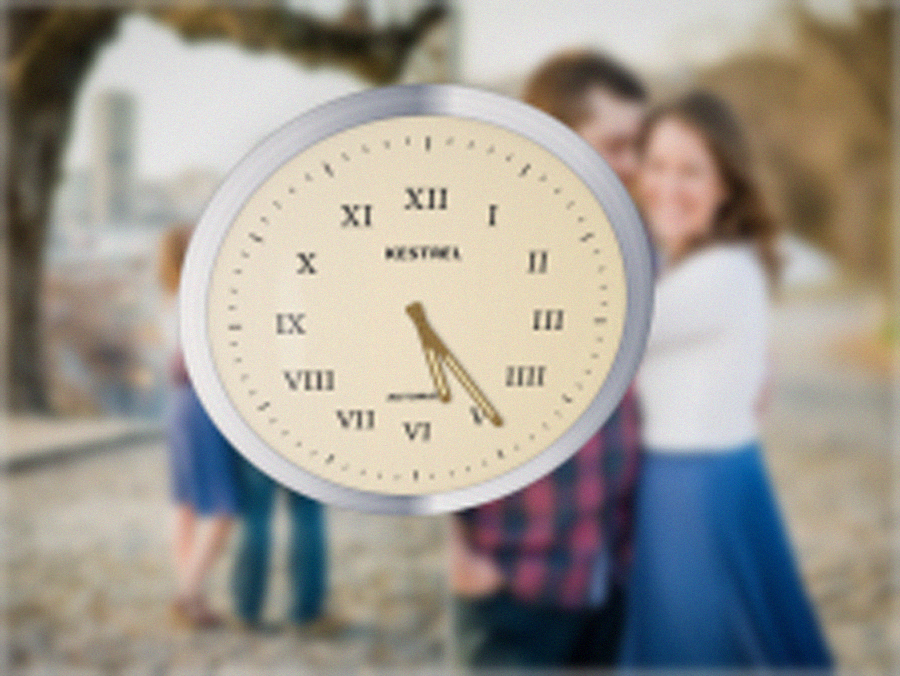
5:24
